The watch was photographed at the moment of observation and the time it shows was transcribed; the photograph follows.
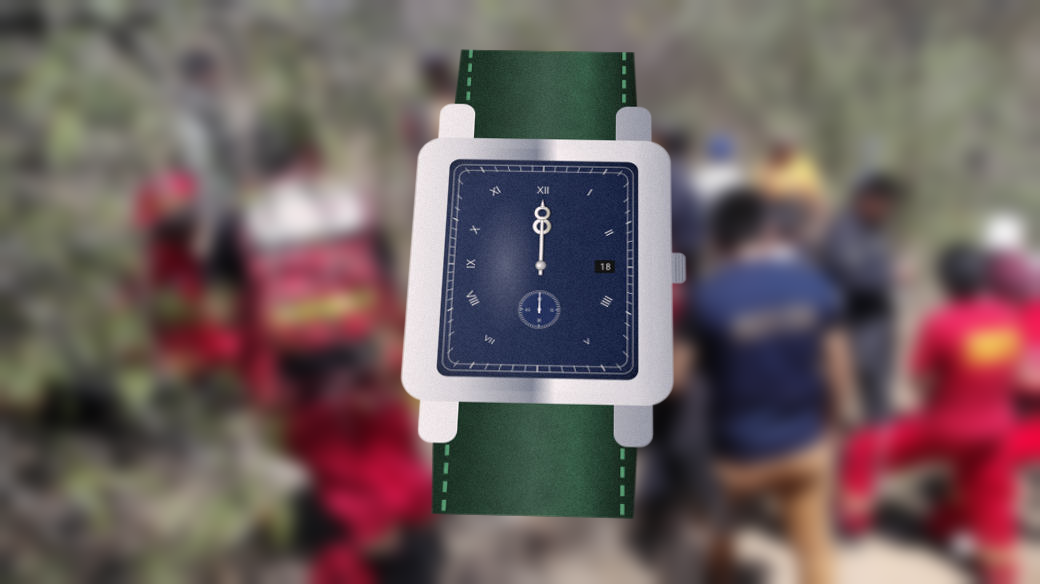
12:00
